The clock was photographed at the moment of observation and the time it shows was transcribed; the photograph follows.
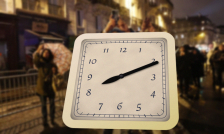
8:11
